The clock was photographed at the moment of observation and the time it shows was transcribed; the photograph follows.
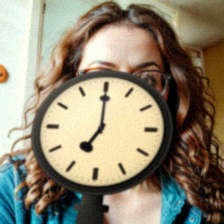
7:00
